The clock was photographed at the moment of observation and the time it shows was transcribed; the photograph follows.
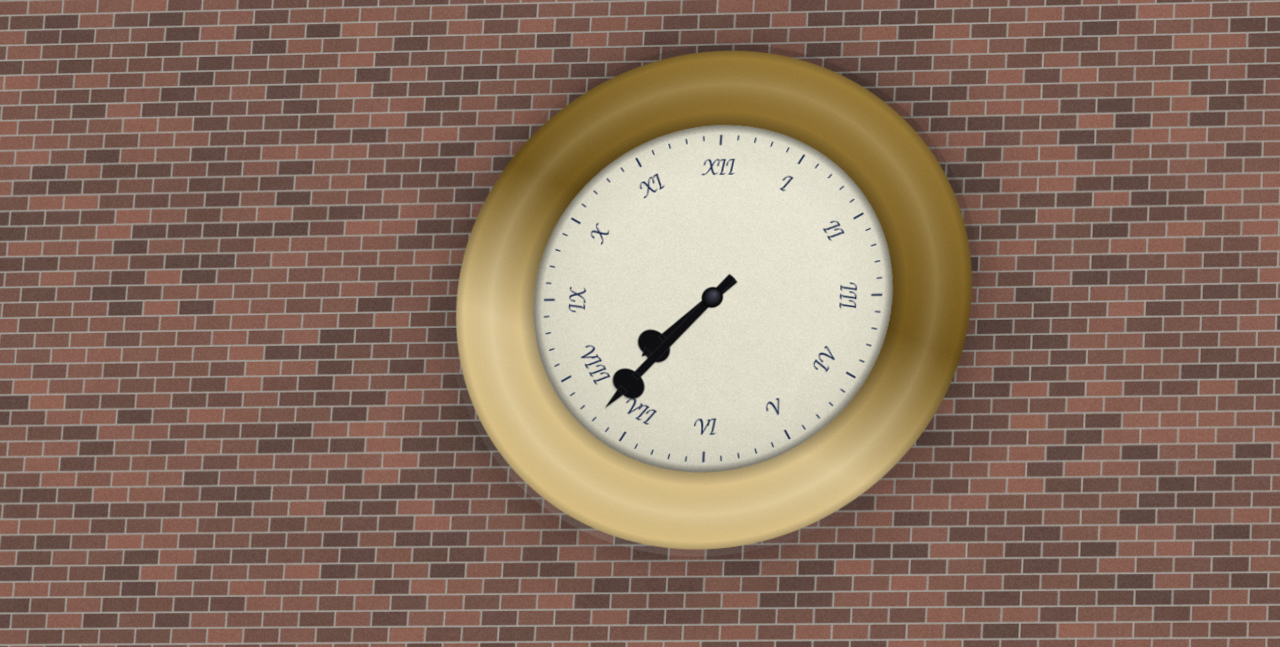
7:37
